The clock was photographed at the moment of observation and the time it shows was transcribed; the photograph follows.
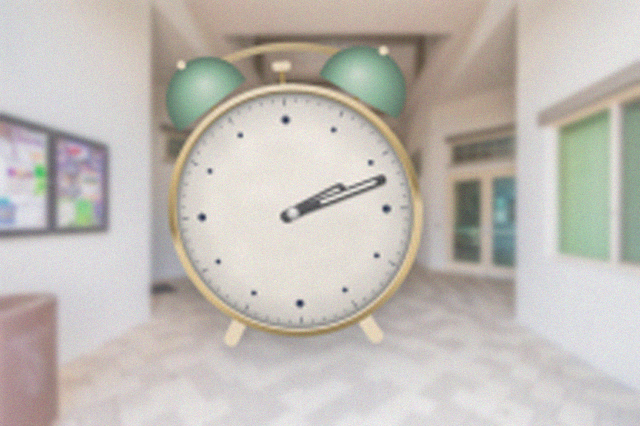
2:12
